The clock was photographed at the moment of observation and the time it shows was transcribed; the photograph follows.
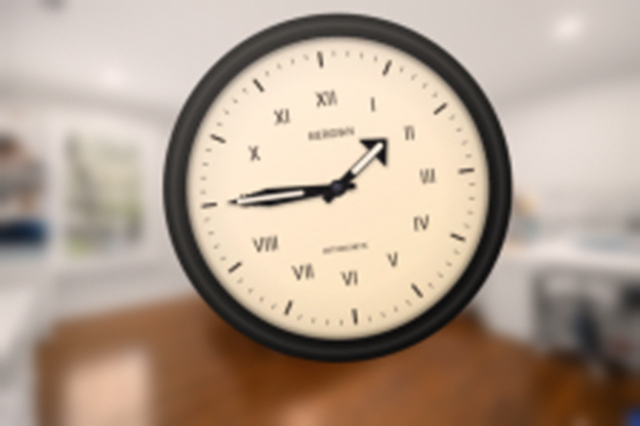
1:45
